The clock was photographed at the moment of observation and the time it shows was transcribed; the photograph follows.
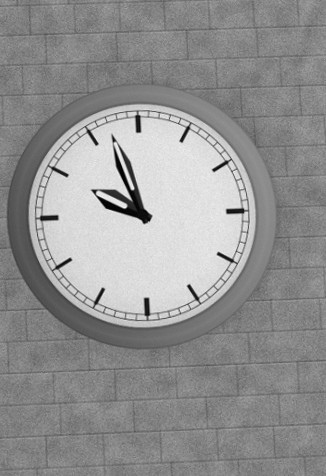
9:57
